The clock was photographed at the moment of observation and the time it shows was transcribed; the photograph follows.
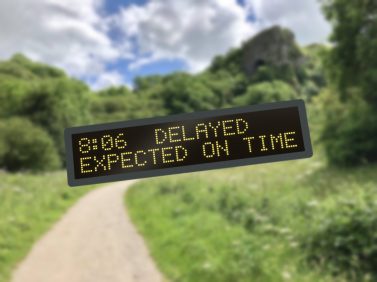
8:06
